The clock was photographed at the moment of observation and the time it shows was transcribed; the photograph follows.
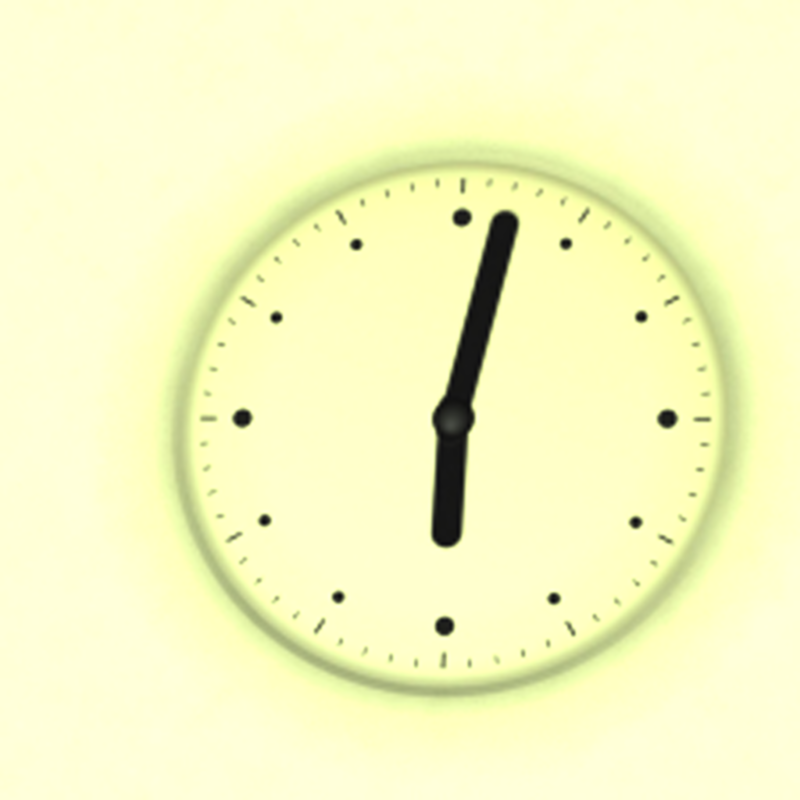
6:02
